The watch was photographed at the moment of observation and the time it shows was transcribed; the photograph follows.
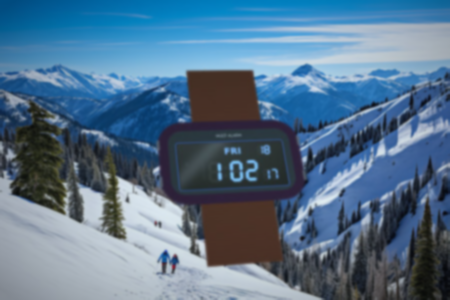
1:02
